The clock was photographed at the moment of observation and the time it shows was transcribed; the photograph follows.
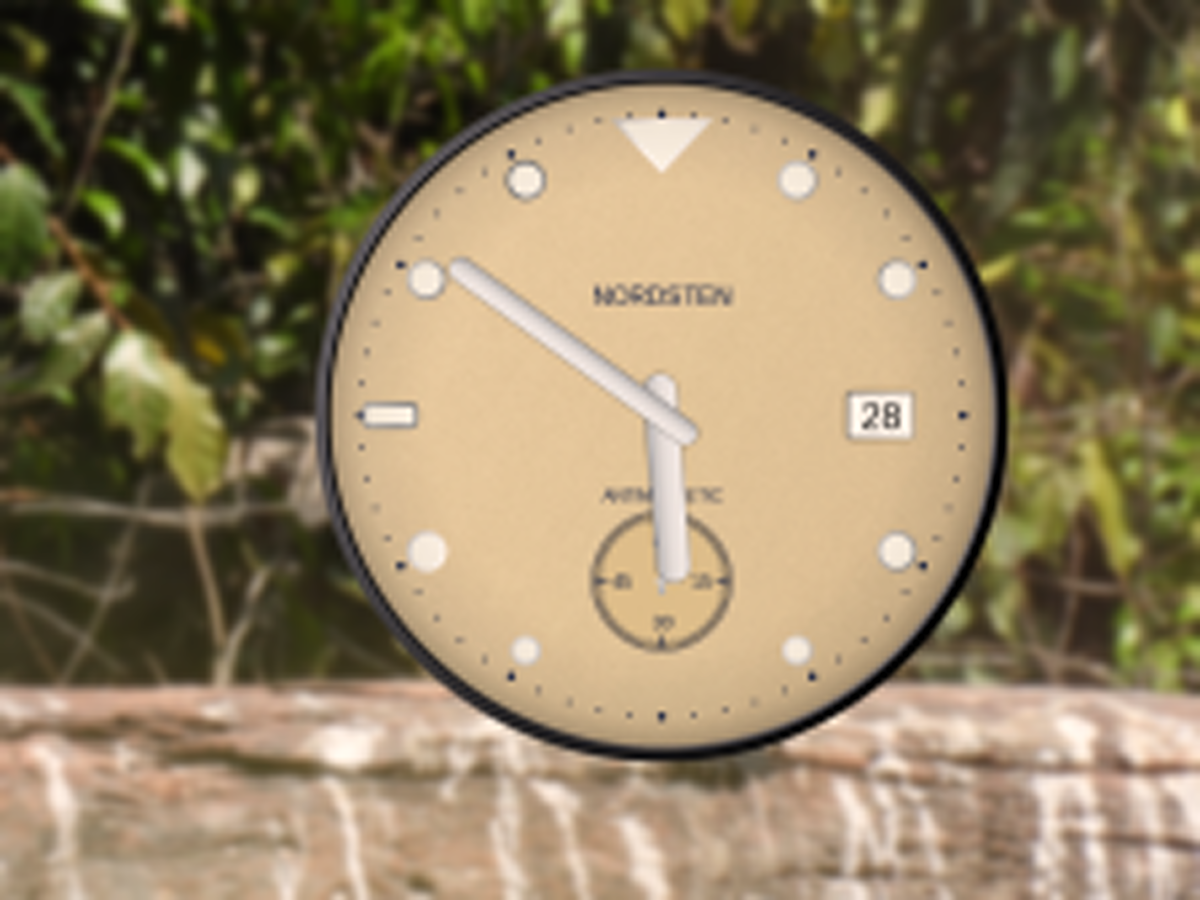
5:51
